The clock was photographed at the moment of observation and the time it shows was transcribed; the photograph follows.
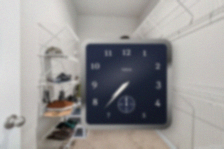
7:37
